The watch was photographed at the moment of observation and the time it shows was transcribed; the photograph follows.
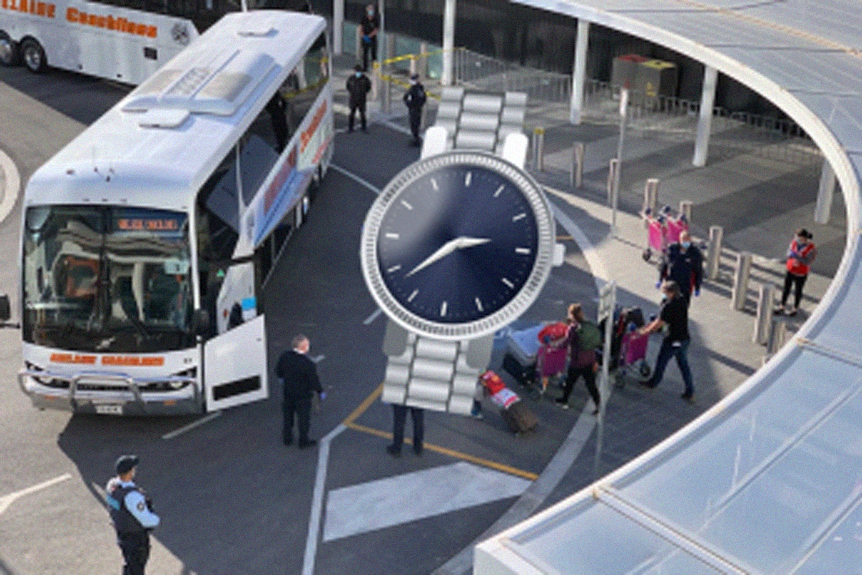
2:38
